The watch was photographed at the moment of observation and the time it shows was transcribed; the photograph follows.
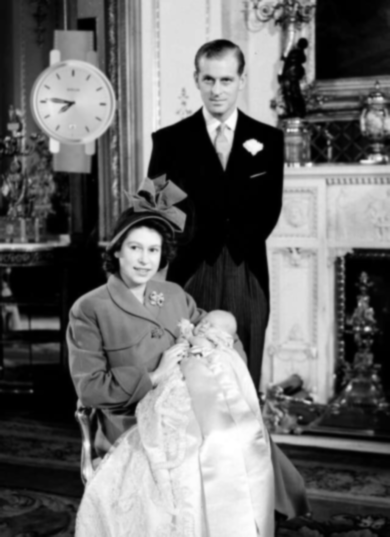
7:46
